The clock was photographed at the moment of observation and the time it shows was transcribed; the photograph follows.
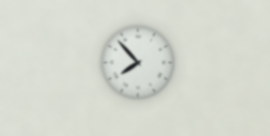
7:53
